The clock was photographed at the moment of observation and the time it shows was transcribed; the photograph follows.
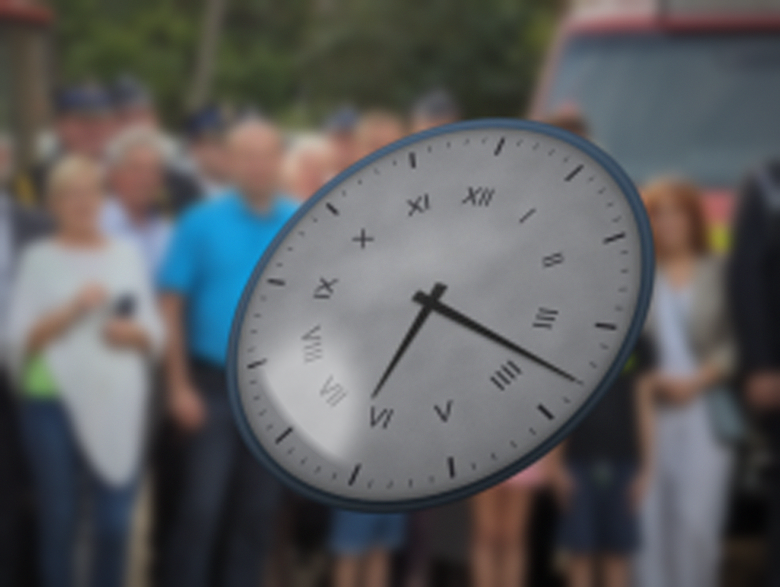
6:18
